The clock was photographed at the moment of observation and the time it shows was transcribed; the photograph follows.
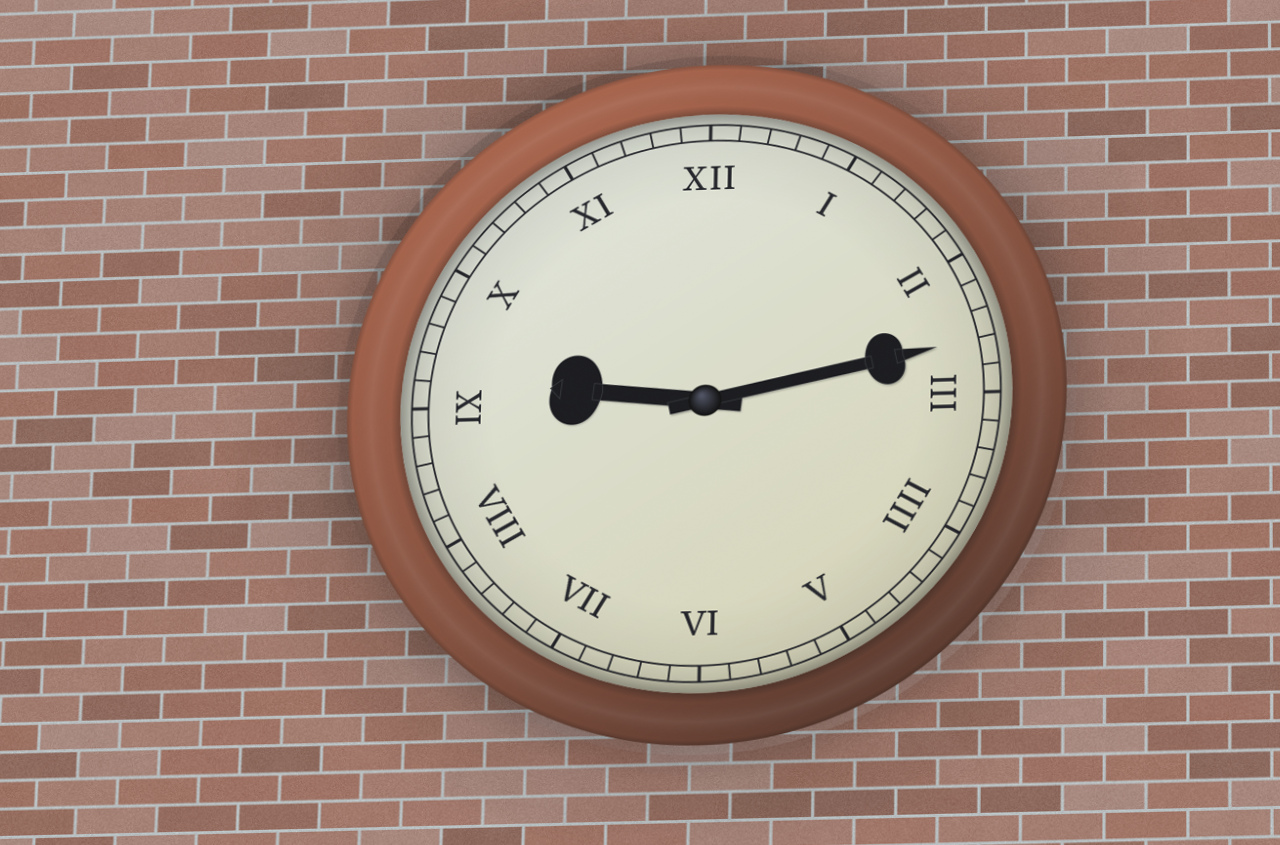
9:13
